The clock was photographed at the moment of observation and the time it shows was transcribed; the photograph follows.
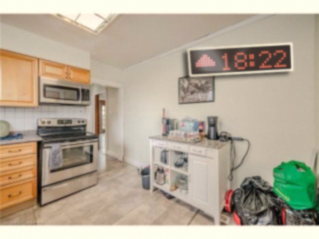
18:22
